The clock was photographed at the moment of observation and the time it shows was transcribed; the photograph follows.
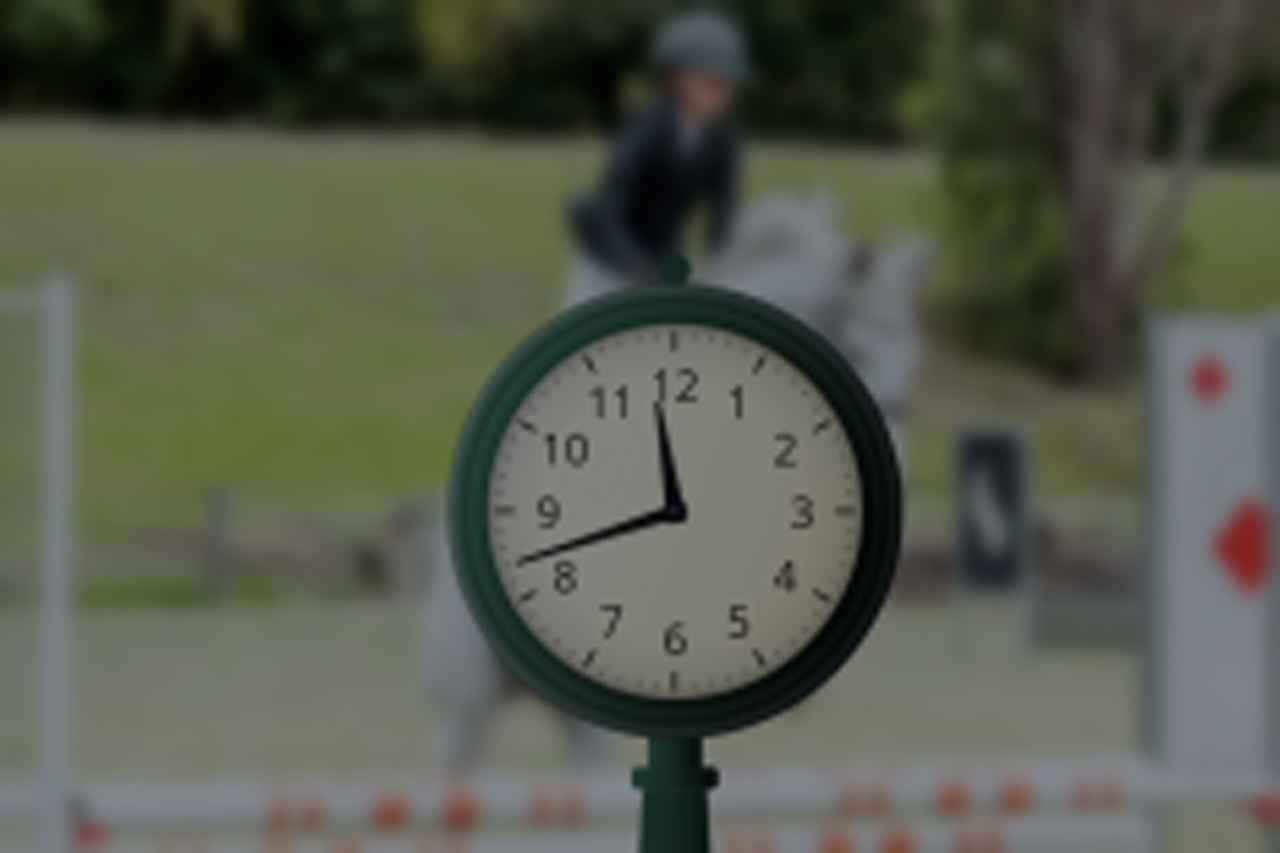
11:42
